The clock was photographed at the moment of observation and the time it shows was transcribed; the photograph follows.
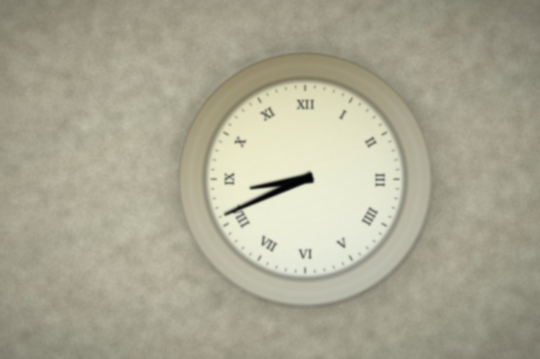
8:41
